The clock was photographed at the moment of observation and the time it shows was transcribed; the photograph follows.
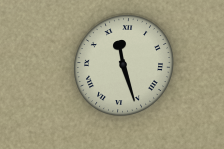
11:26
